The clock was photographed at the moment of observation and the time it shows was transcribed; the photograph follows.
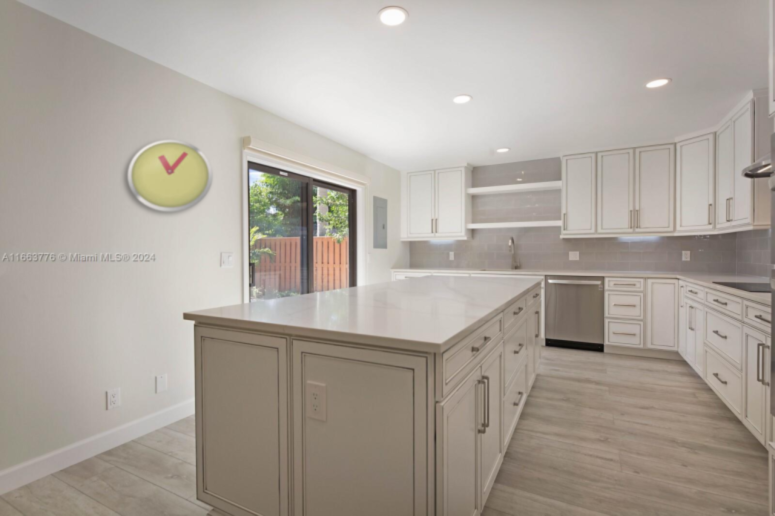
11:06
